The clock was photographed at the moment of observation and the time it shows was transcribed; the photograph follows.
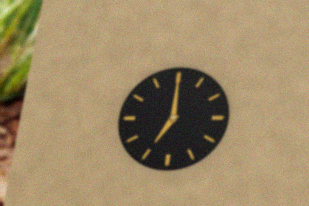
7:00
